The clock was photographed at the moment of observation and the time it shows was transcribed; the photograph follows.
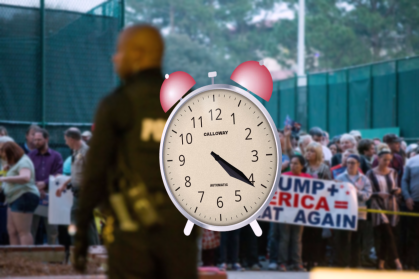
4:21
